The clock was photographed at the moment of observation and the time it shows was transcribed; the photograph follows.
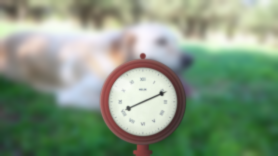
8:11
